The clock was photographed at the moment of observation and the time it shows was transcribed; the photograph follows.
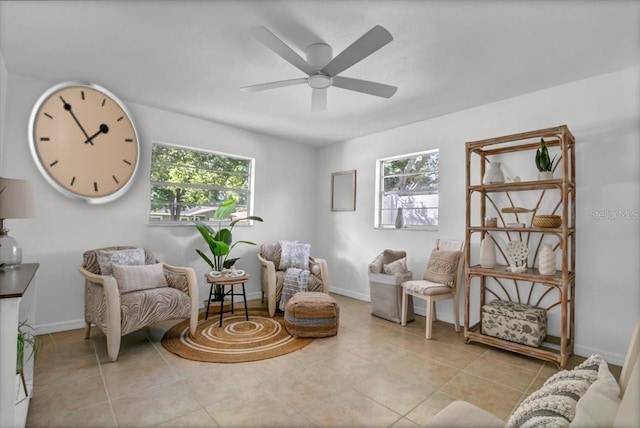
1:55
